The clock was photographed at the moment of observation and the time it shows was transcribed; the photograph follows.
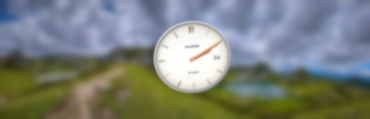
2:10
